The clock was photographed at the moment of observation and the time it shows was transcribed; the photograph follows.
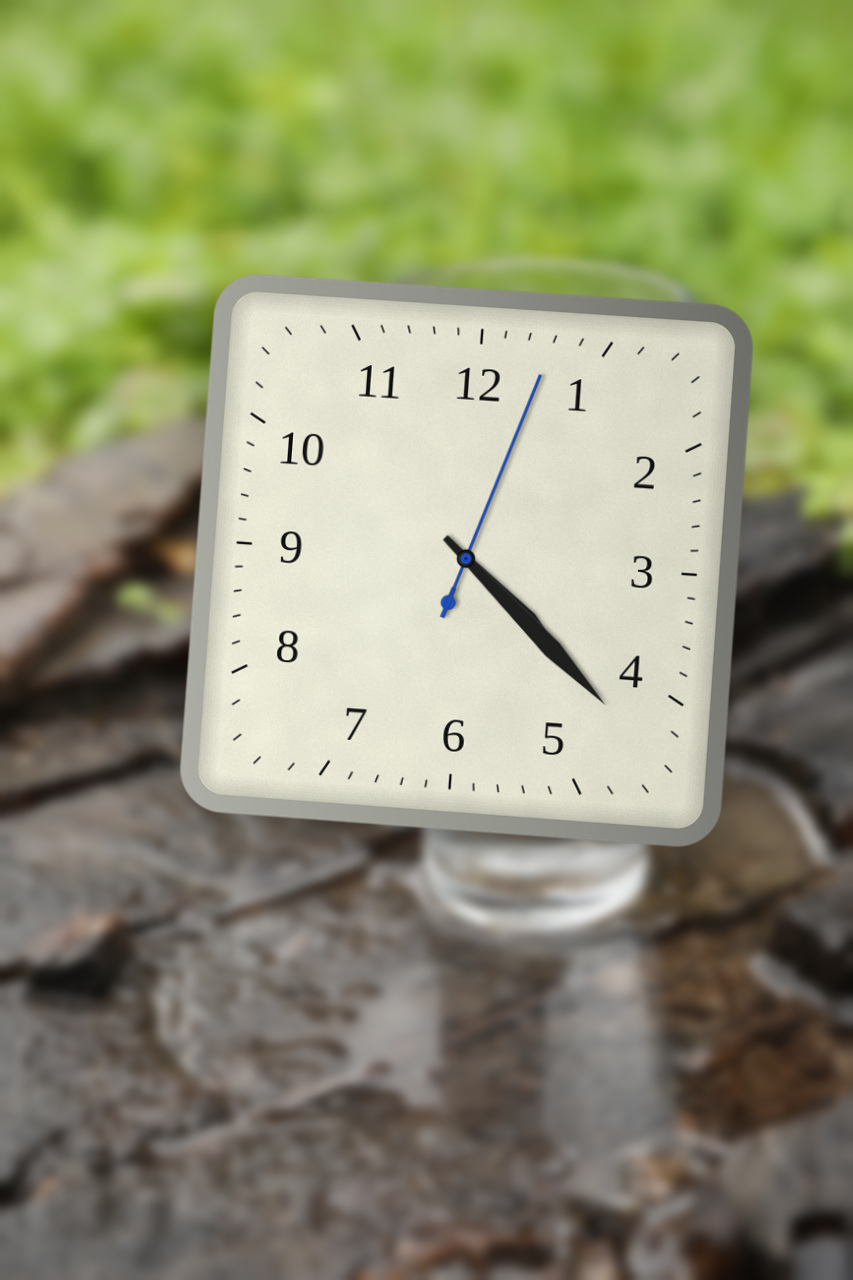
4:22:03
